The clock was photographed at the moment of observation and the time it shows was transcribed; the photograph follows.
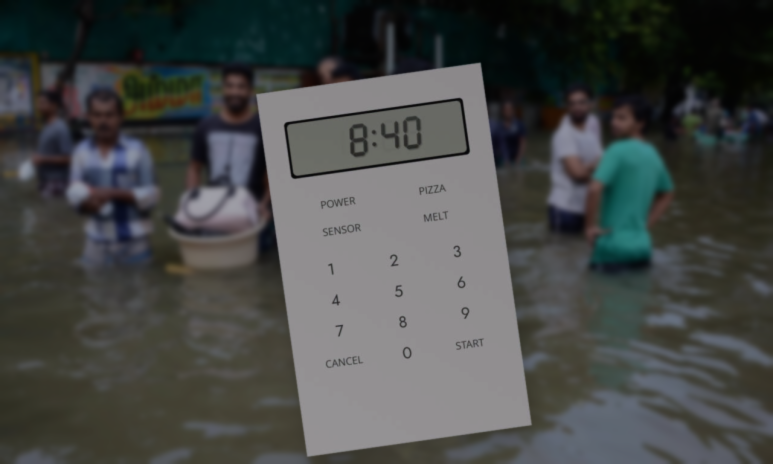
8:40
